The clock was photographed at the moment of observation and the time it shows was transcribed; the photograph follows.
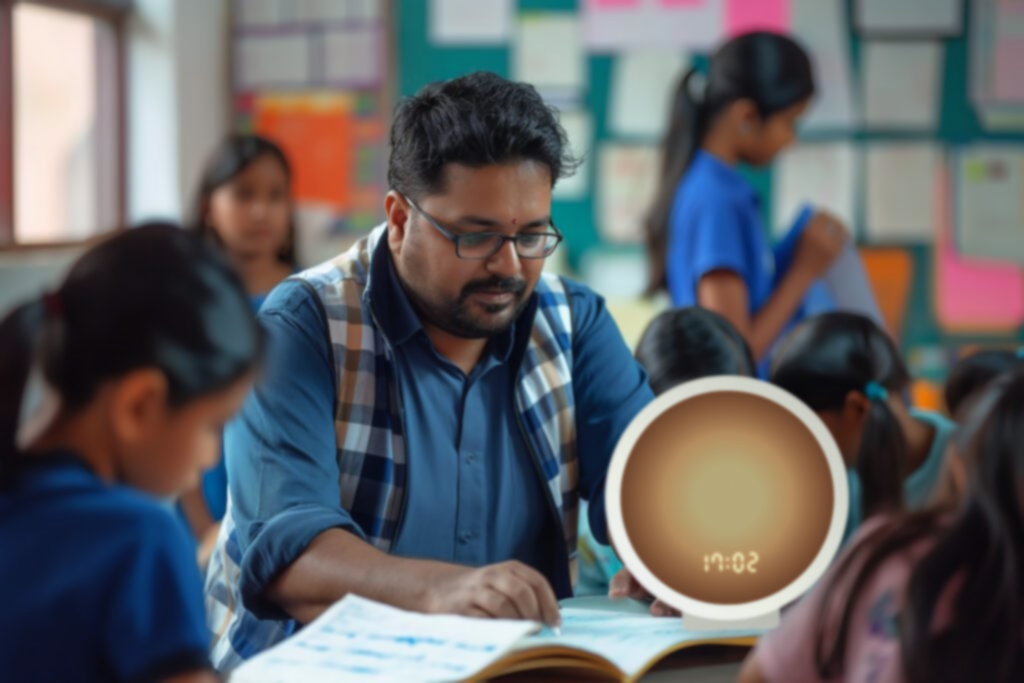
17:02
